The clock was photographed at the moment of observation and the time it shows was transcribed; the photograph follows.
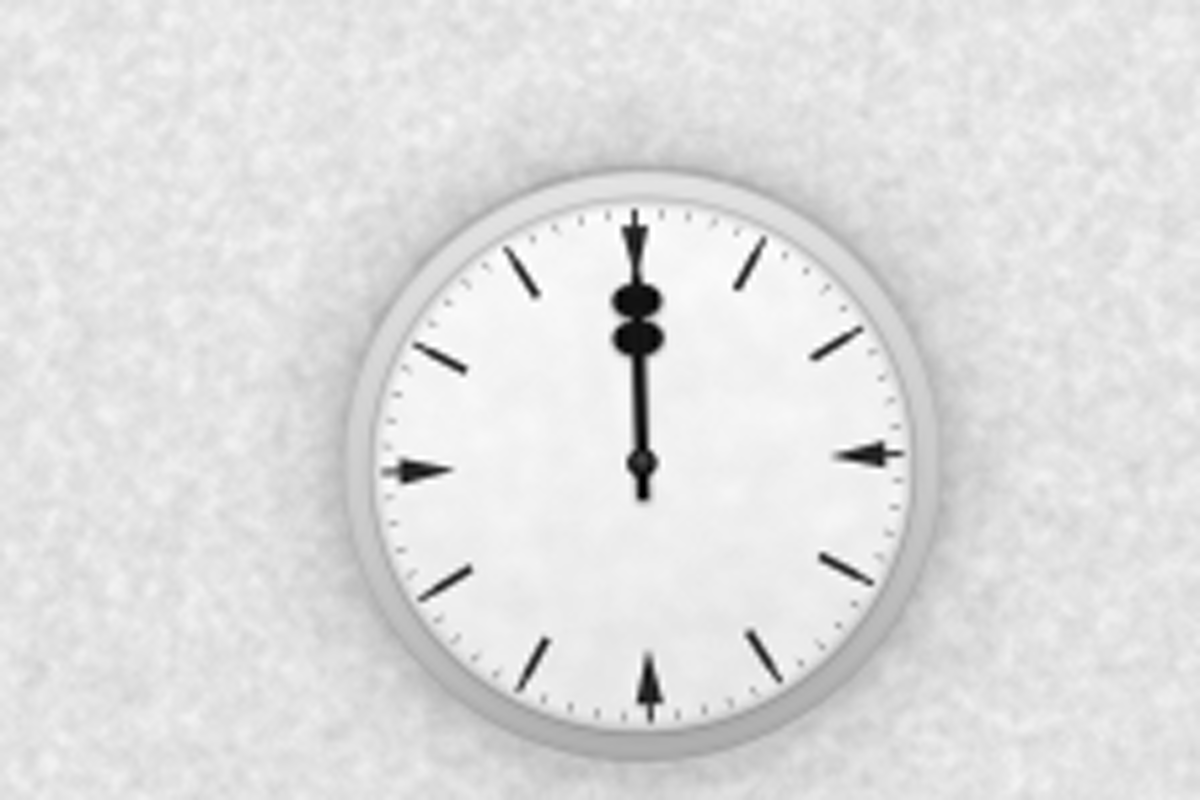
12:00
